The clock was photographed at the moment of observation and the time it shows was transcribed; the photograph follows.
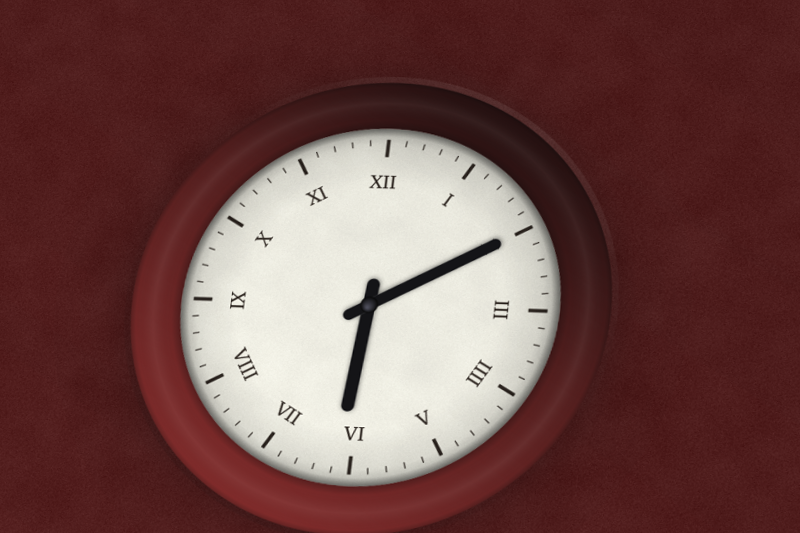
6:10
